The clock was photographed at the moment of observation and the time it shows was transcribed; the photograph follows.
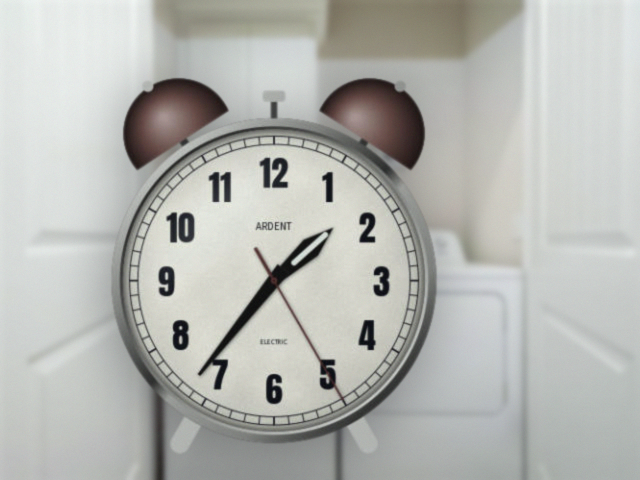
1:36:25
